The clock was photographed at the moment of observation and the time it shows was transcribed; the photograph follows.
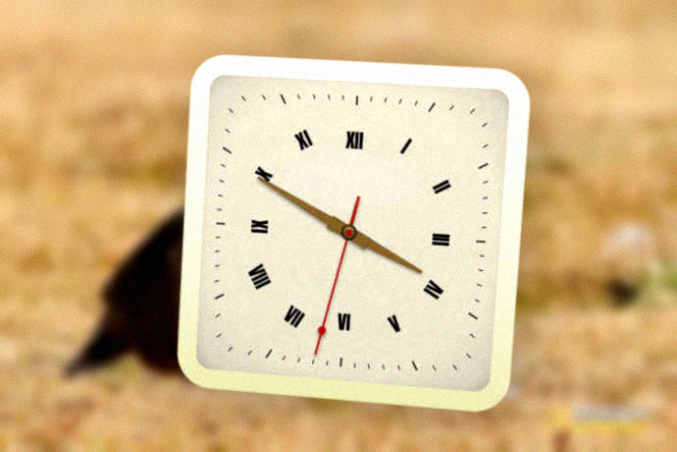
3:49:32
